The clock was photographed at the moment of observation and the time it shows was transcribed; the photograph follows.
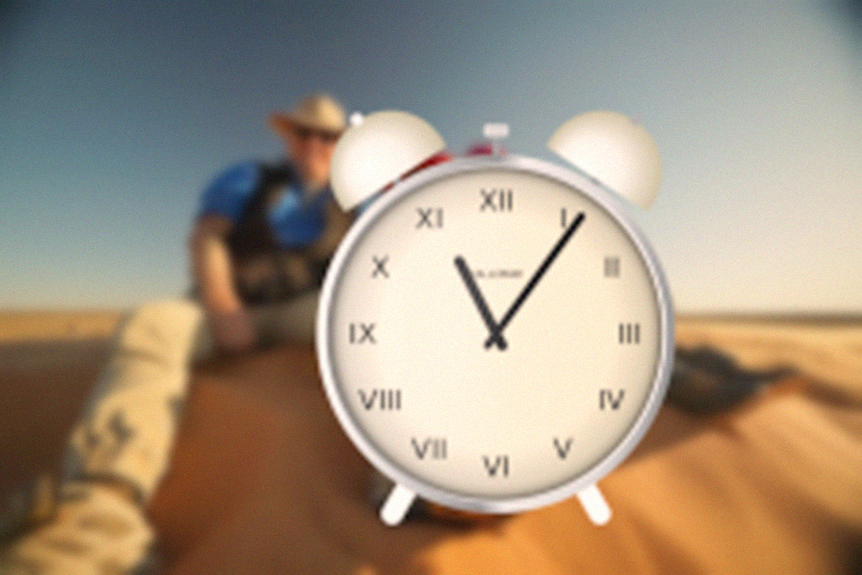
11:06
